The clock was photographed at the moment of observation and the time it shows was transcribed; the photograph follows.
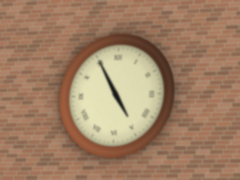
4:55
